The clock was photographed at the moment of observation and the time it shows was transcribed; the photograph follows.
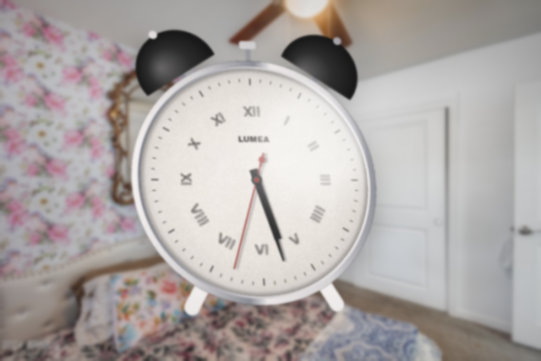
5:27:33
